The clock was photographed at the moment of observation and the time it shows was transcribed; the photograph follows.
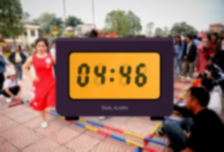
4:46
